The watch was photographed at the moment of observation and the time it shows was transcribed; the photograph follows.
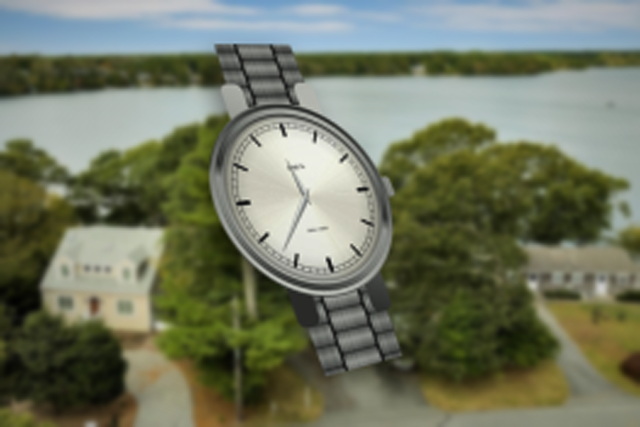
11:37
